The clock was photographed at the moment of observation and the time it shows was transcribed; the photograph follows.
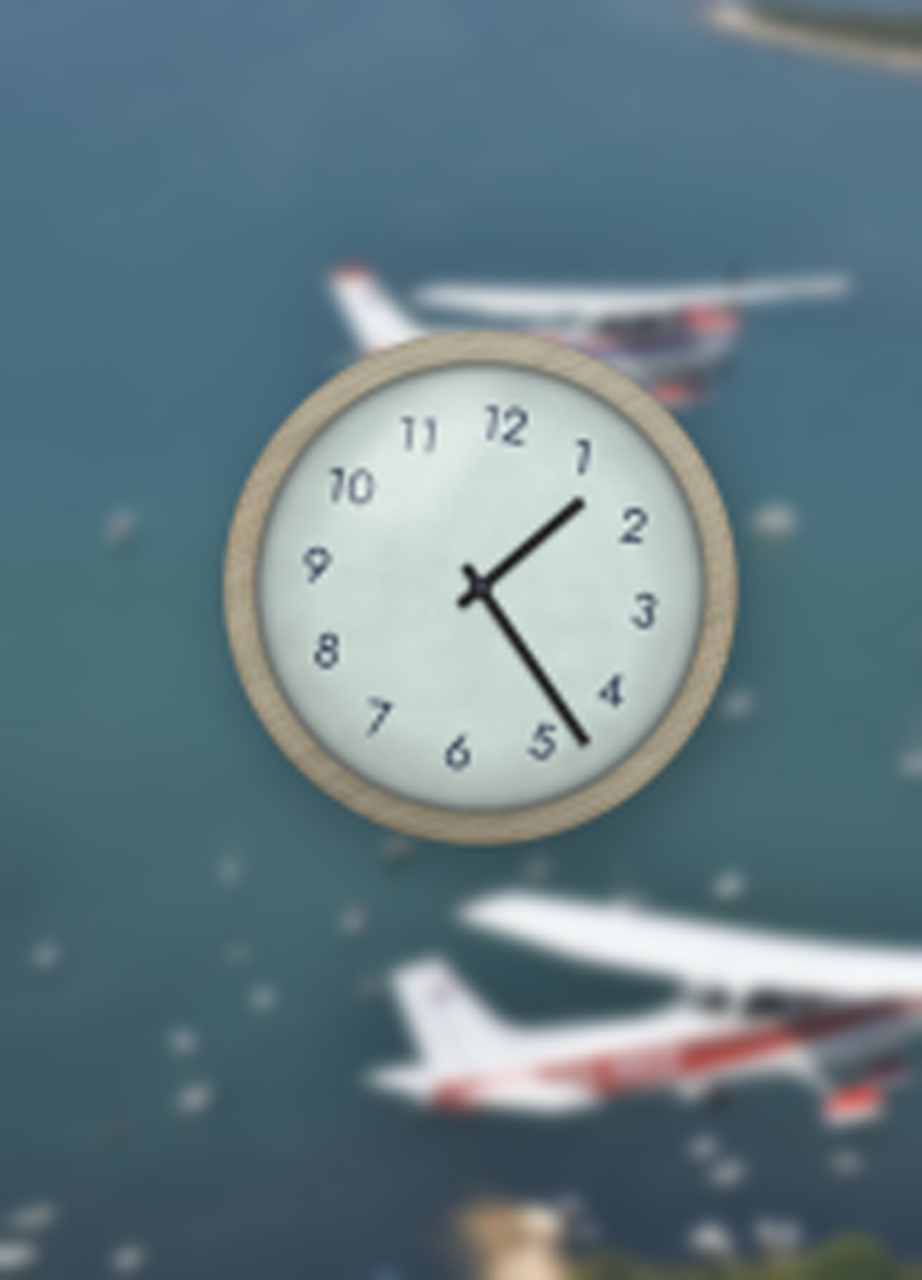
1:23
